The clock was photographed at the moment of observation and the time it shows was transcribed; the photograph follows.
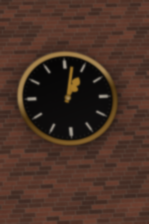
1:02
